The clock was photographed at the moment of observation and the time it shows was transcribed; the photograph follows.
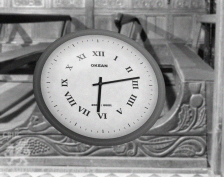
6:13
